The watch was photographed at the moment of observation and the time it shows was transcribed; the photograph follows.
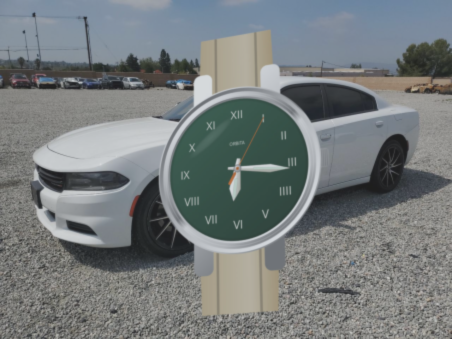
6:16:05
